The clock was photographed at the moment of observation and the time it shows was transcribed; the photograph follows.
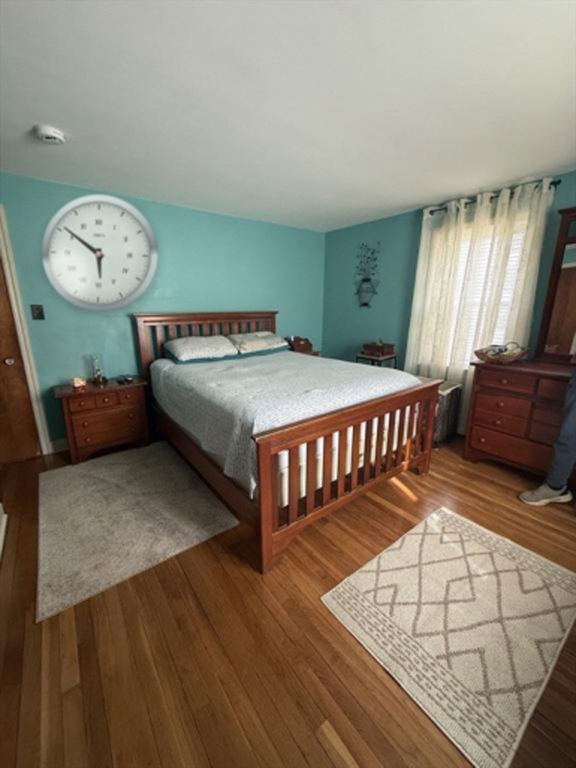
5:51
